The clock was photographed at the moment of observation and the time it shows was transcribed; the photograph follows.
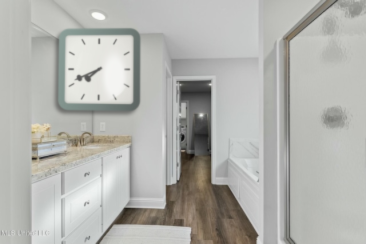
7:41
